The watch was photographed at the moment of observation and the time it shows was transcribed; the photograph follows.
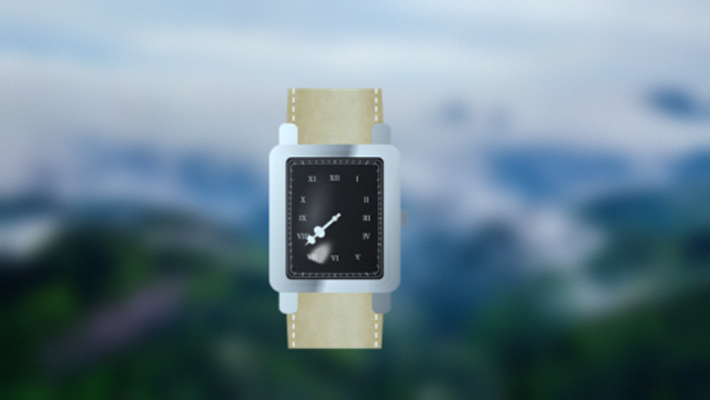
7:38
